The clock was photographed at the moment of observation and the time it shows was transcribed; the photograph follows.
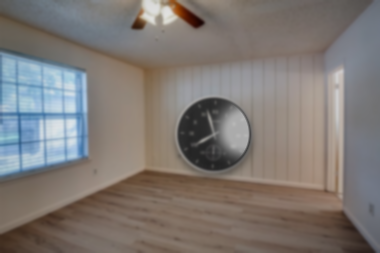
7:57
